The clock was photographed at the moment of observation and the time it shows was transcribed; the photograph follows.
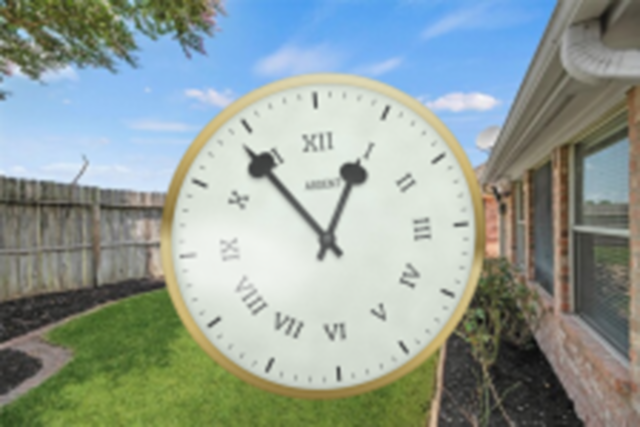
12:54
